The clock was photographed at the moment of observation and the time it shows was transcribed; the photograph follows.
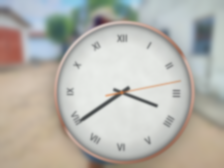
3:39:13
